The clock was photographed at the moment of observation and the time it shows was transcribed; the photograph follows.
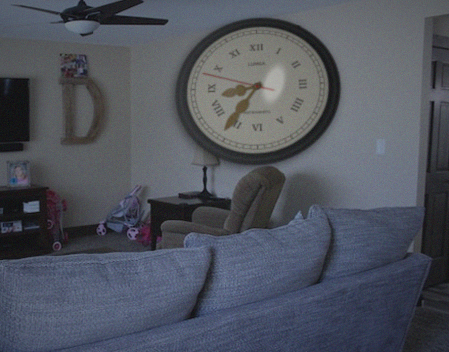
8:35:48
